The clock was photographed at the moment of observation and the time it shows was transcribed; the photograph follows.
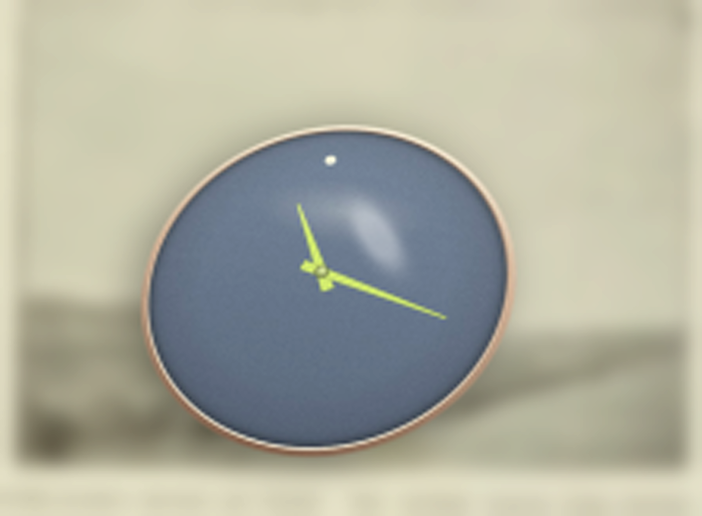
11:19
